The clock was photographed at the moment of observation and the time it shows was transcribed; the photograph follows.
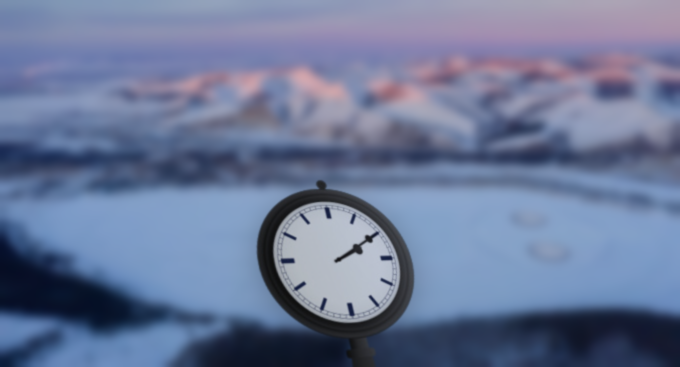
2:10
